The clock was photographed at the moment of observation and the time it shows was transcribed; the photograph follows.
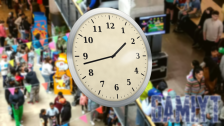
1:43
